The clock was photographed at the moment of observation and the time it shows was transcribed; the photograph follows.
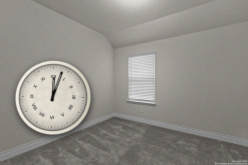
12:03
